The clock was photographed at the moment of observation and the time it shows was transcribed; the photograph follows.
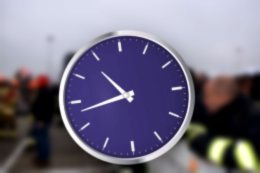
10:43
